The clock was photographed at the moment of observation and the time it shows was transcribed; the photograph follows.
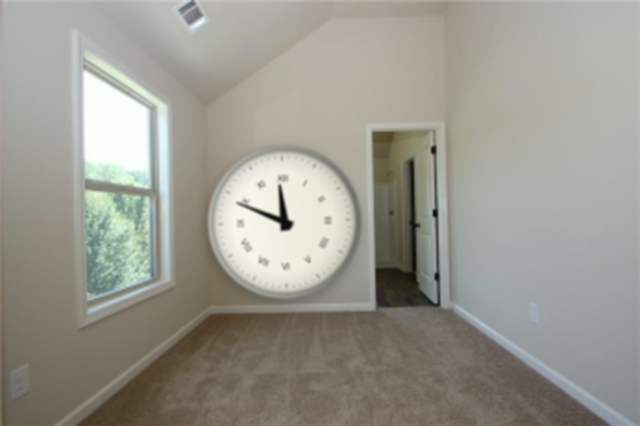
11:49
